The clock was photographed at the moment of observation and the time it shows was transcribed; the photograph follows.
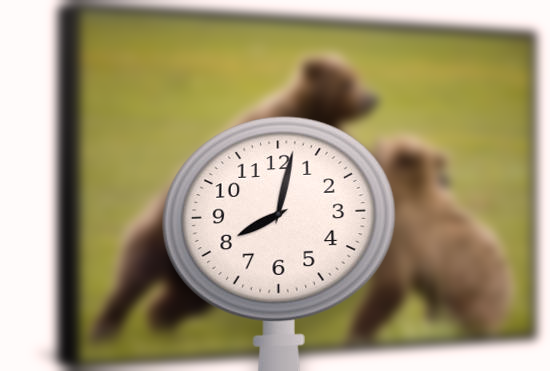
8:02
